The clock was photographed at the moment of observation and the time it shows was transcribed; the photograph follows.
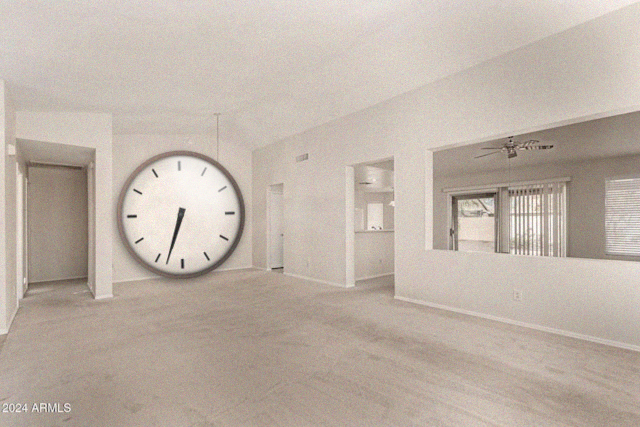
6:33
